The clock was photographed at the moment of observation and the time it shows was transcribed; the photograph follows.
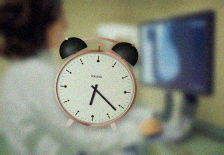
6:22
